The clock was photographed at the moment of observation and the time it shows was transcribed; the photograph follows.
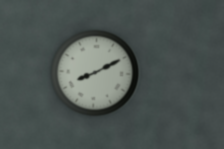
8:10
